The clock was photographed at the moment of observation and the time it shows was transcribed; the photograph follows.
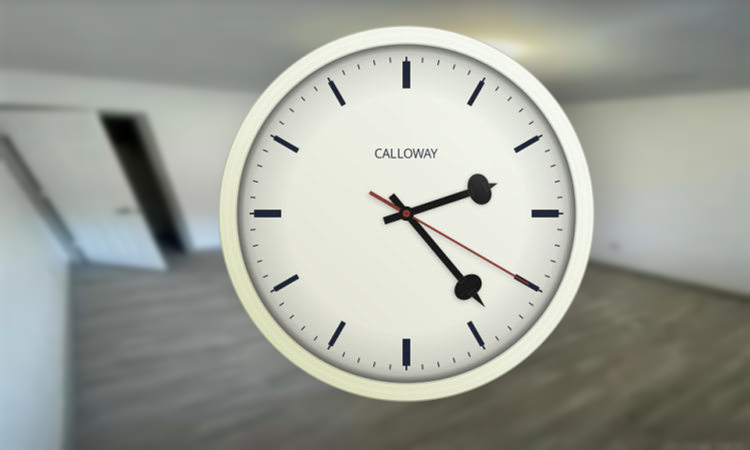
2:23:20
